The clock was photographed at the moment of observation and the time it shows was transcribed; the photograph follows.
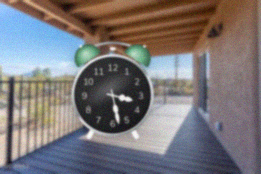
3:28
